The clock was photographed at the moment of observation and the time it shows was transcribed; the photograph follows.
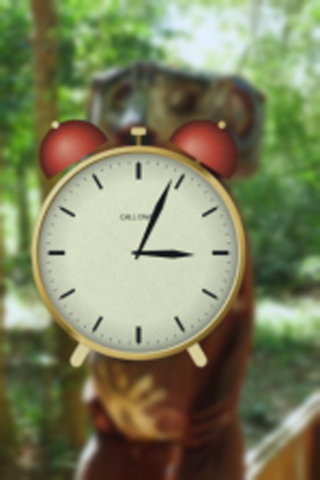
3:04
